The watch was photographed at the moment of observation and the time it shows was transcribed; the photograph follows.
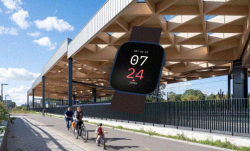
7:24
